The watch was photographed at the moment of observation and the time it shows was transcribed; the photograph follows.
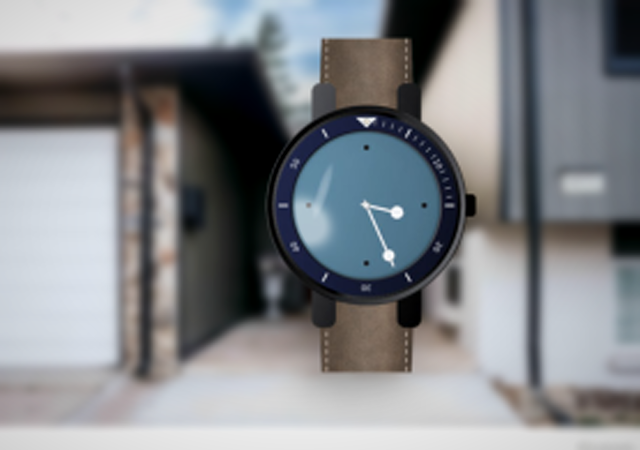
3:26
